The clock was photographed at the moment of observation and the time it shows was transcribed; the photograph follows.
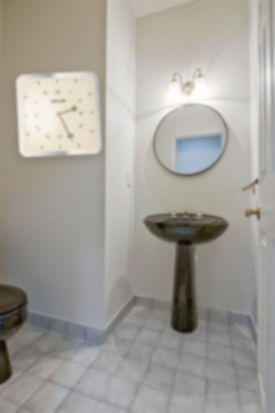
2:26
